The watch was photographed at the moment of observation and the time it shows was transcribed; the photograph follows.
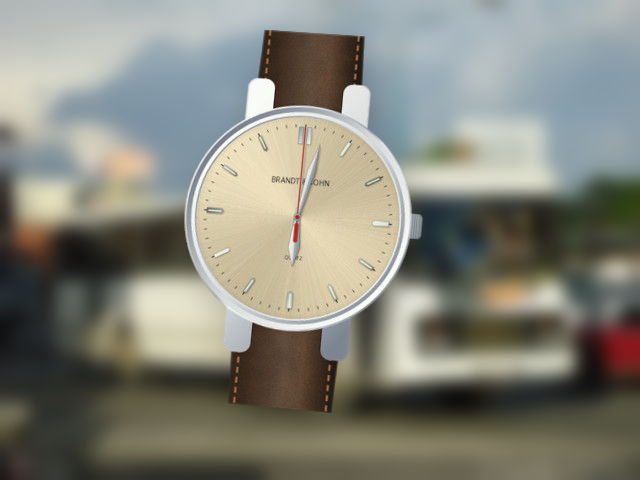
6:02:00
